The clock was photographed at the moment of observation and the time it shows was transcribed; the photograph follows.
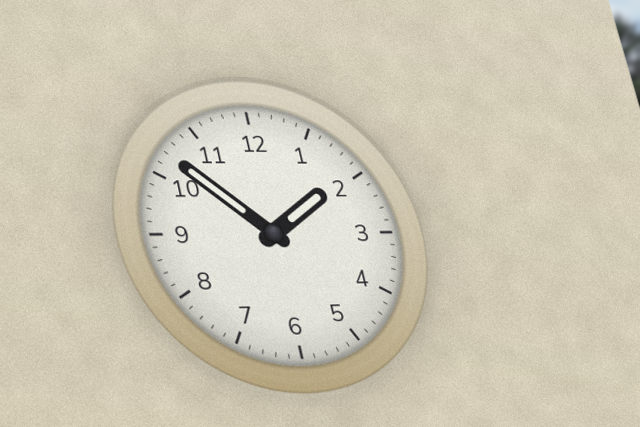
1:52
